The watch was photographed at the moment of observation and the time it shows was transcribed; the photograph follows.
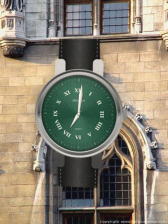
7:01
